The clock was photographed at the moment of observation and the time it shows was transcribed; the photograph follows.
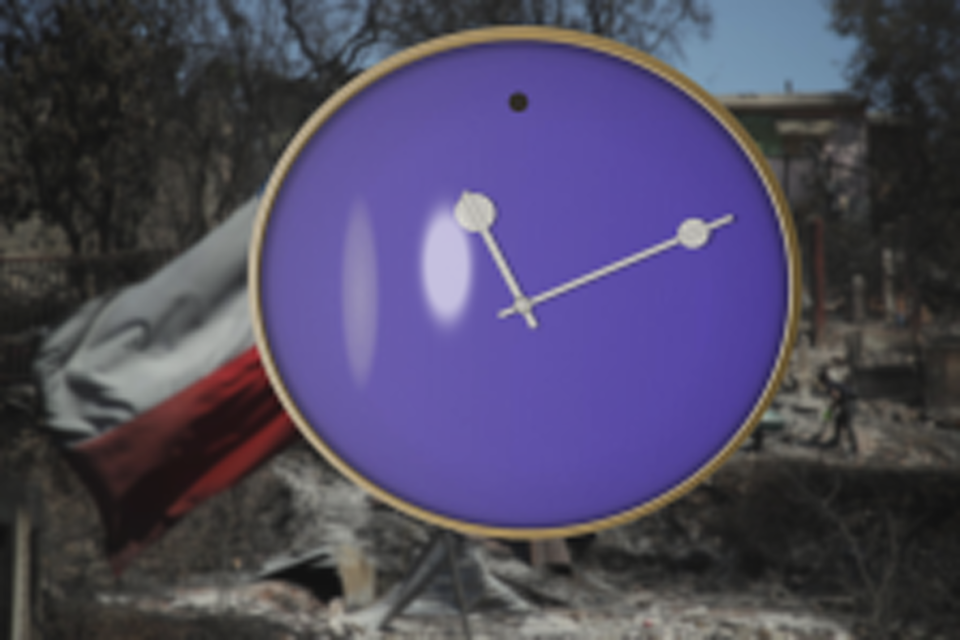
11:11
